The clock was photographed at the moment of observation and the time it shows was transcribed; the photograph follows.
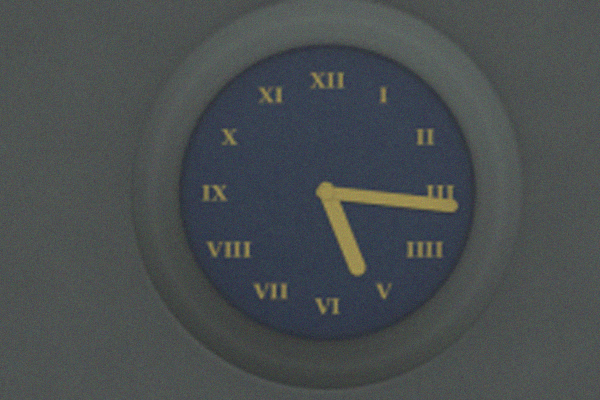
5:16
